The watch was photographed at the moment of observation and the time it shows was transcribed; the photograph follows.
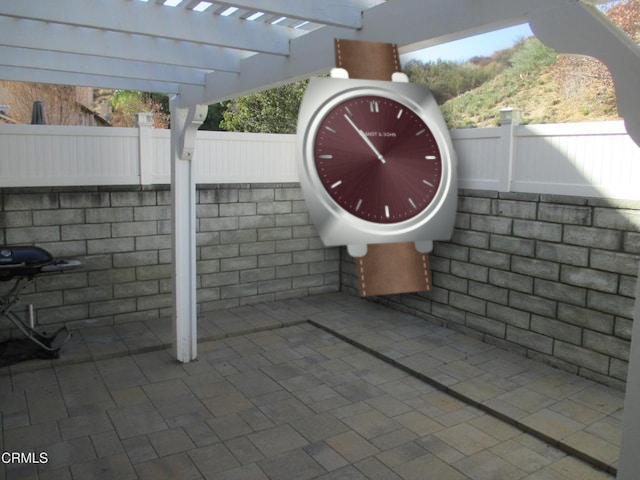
10:54
